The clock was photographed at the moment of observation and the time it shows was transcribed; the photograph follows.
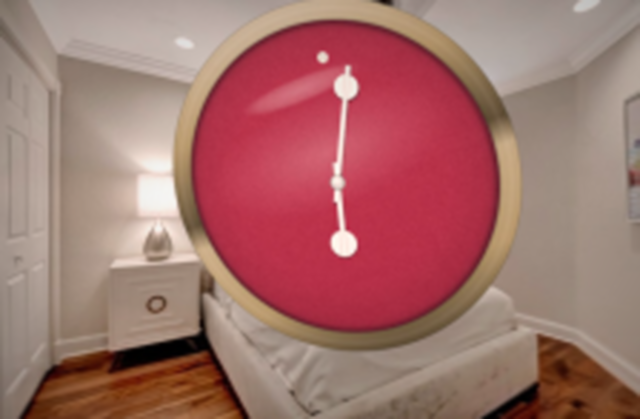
6:02
